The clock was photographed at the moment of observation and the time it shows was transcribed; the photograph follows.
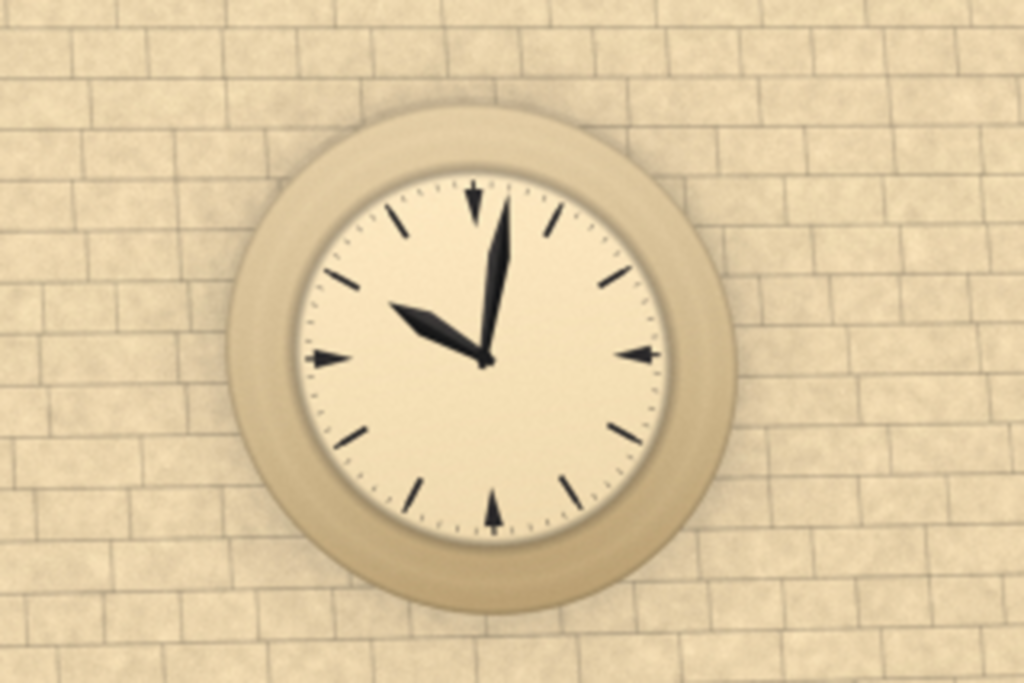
10:02
